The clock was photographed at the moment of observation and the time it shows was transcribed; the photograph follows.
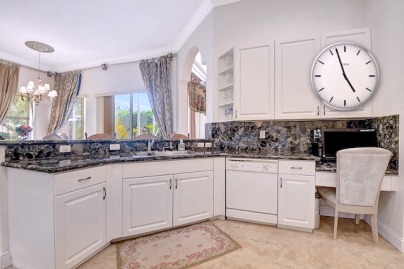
4:57
